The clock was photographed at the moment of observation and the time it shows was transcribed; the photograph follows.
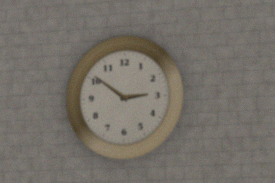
2:51
